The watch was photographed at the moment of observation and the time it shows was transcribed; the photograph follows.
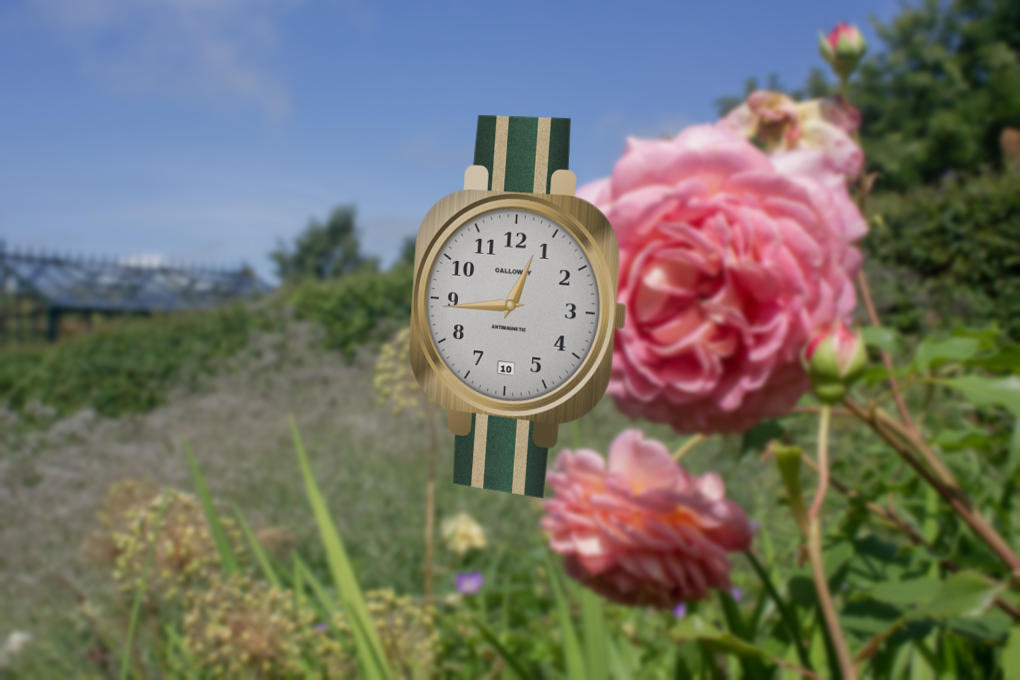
12:44
